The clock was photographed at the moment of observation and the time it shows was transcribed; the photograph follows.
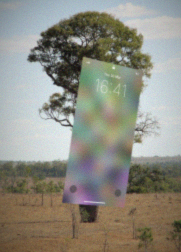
16:41
